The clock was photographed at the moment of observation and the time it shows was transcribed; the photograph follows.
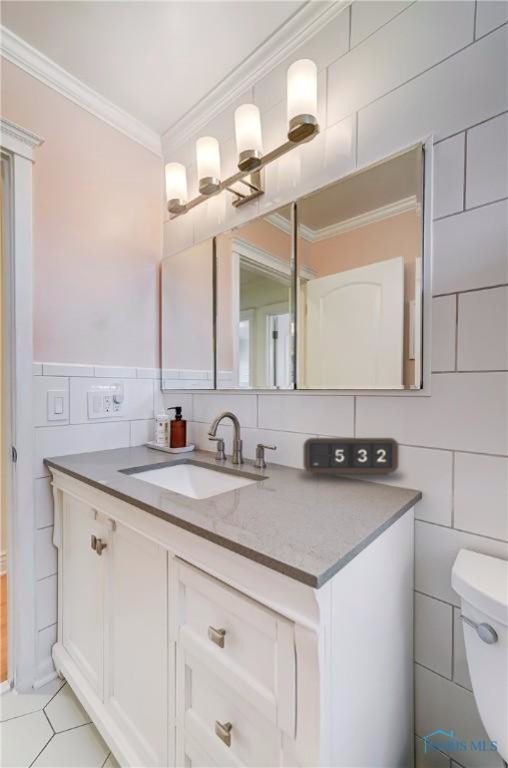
5:32
